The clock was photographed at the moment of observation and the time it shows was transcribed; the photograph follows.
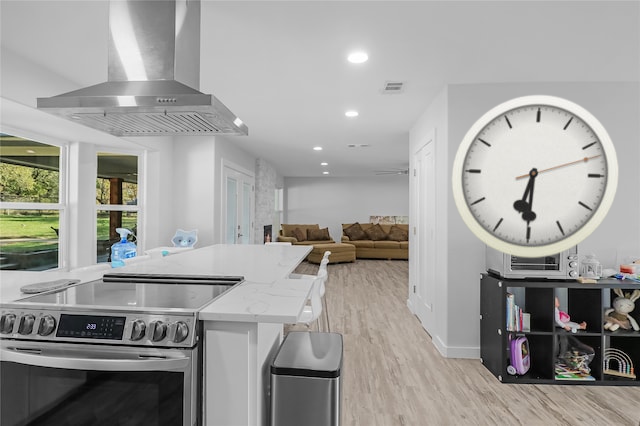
6:30:12
